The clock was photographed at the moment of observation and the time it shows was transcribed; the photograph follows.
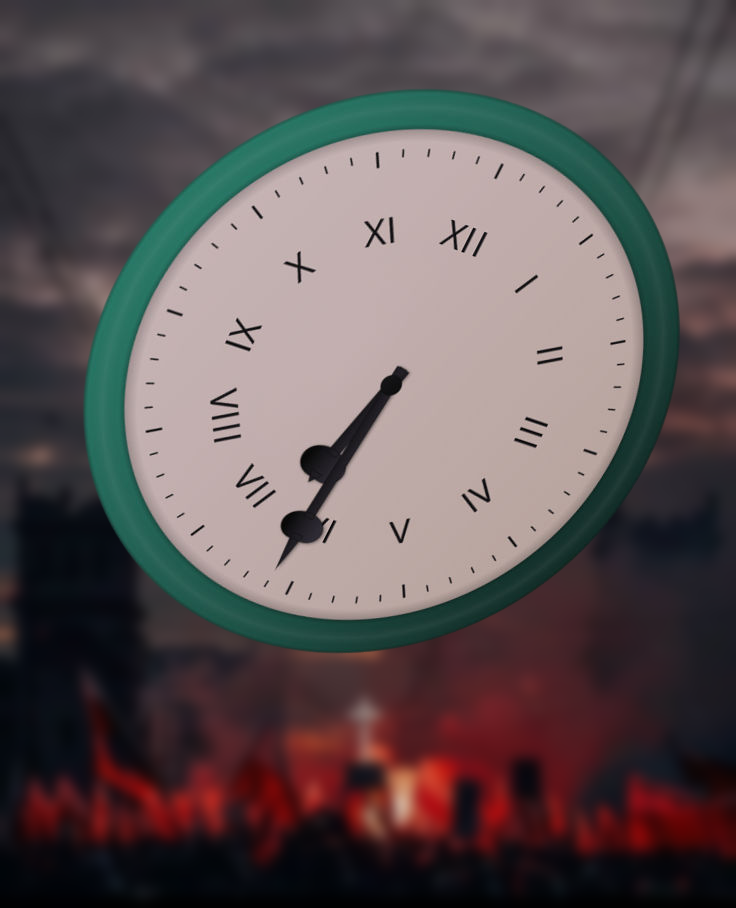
6:31
